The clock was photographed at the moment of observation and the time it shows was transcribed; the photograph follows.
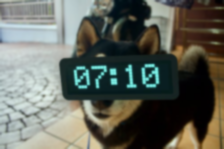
7:10
